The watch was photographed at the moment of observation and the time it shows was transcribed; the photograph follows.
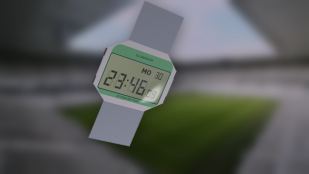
23:46:09
